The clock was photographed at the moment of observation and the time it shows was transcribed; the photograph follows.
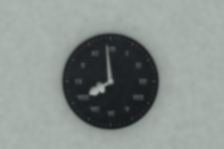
7:59
